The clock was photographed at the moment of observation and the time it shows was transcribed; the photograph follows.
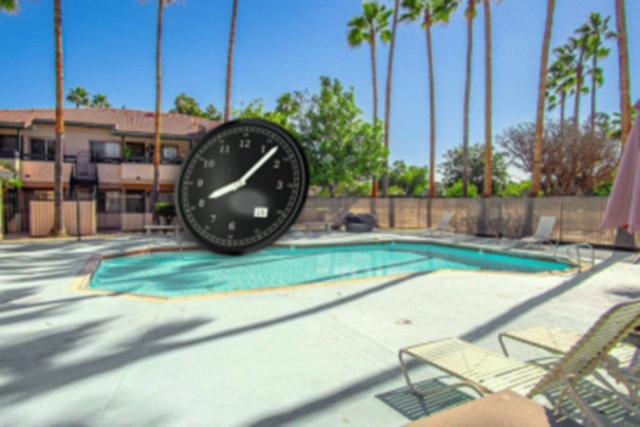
8:07
